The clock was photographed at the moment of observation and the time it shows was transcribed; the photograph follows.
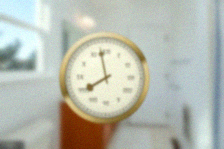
7:58
